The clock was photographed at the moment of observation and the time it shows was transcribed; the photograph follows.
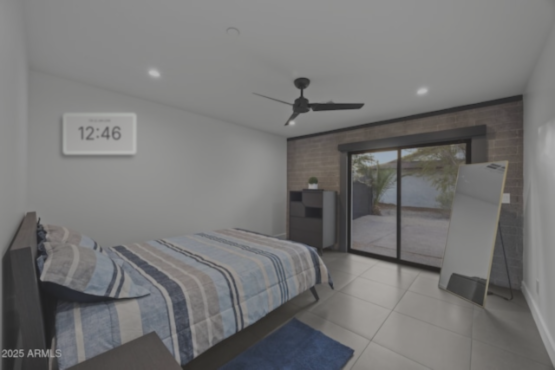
12:46
